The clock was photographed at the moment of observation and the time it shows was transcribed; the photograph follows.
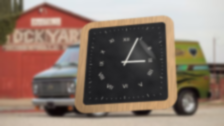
3:04
